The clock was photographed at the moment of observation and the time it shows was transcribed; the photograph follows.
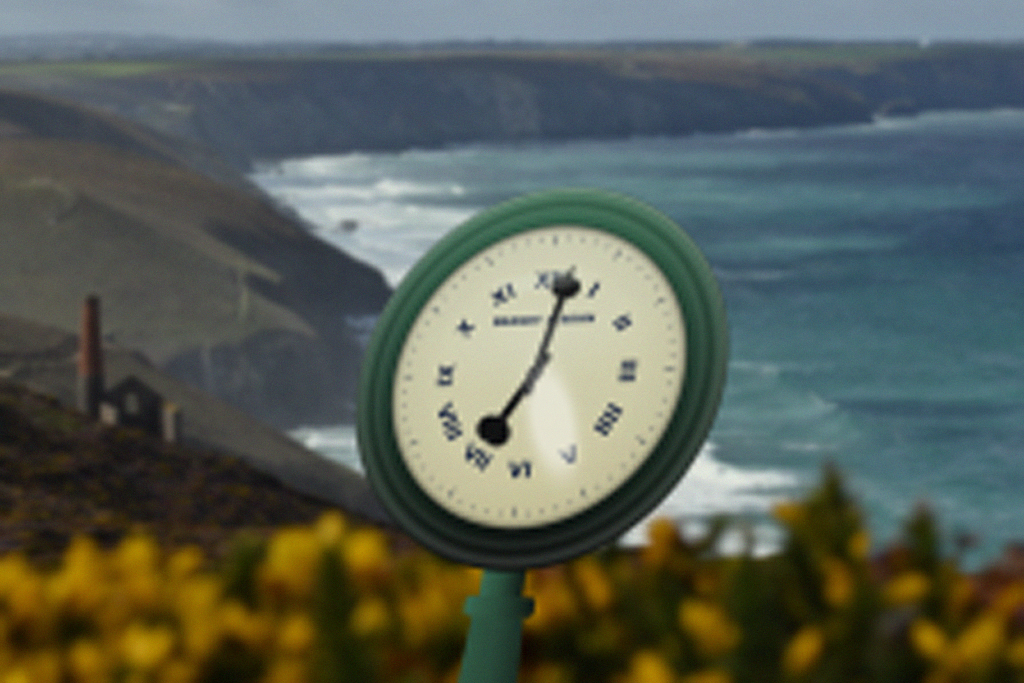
7:02
